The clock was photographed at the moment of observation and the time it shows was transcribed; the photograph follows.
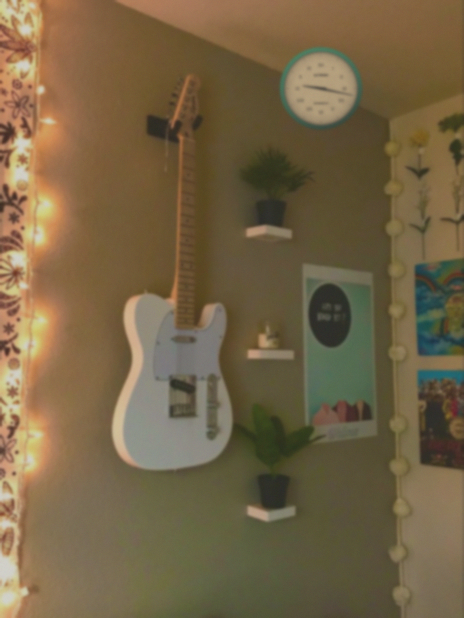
9:17
